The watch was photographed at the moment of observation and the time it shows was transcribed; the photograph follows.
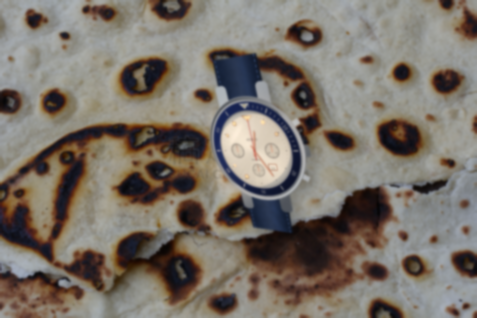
12:25
